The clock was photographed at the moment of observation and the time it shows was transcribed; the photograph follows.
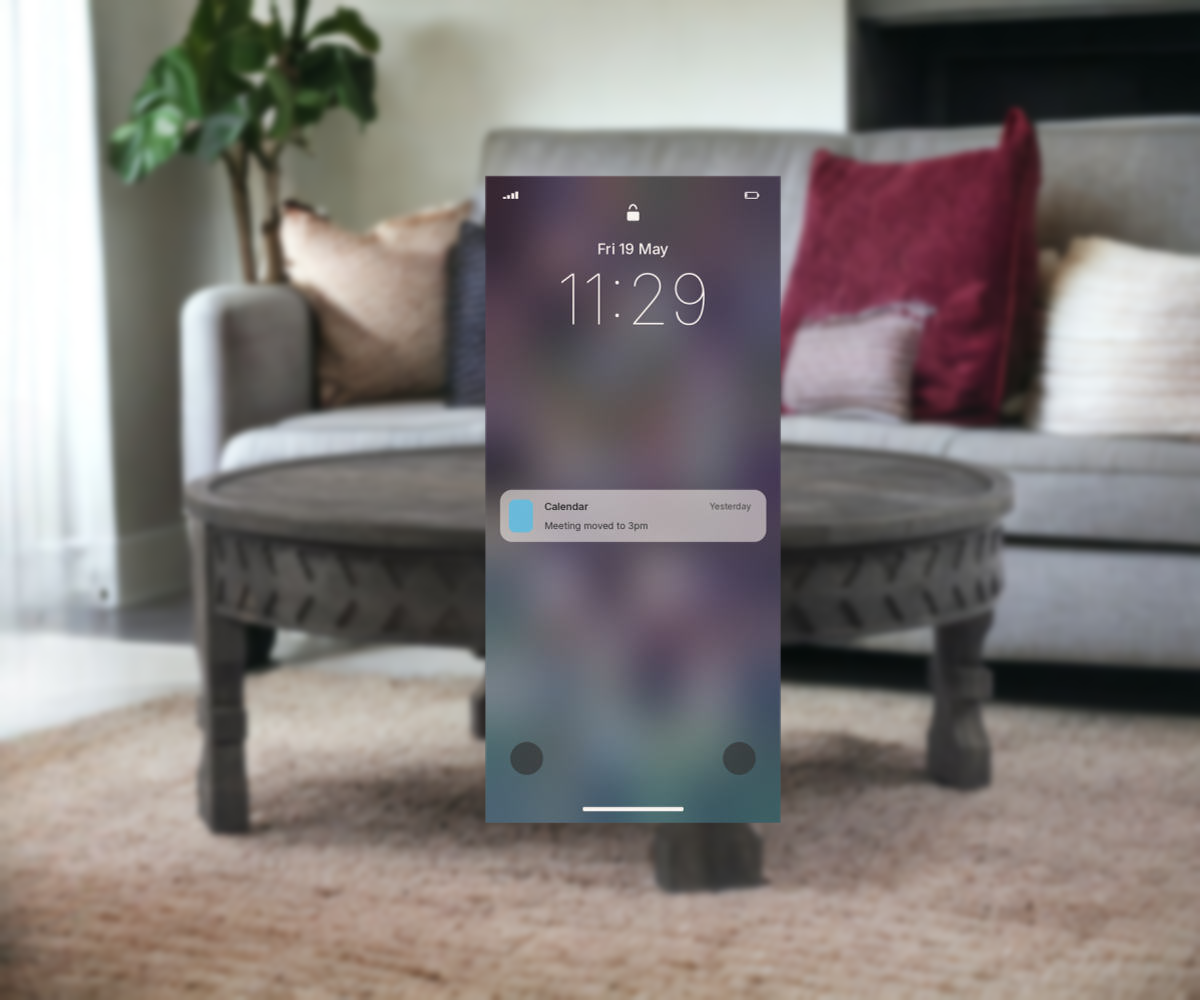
11:29
